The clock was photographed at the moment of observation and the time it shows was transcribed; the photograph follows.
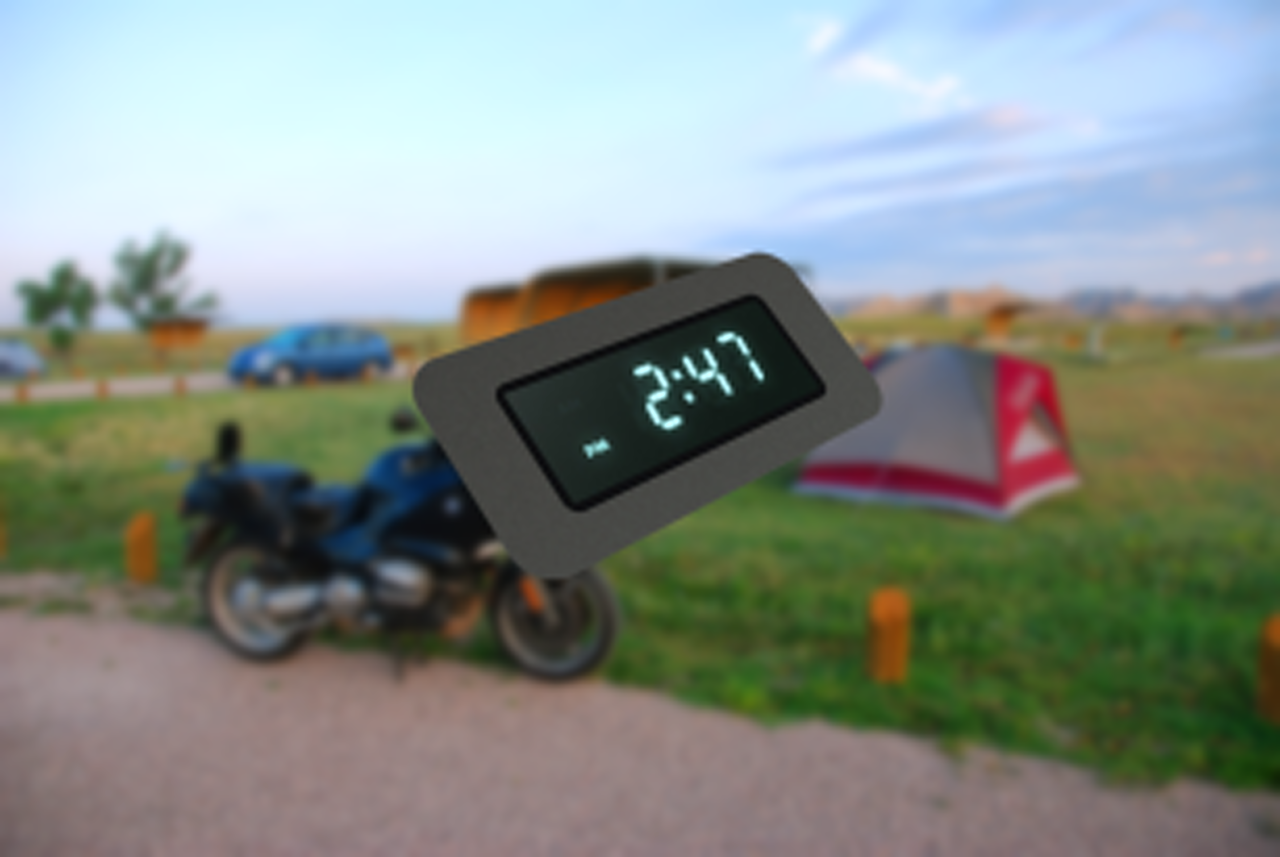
2:47
